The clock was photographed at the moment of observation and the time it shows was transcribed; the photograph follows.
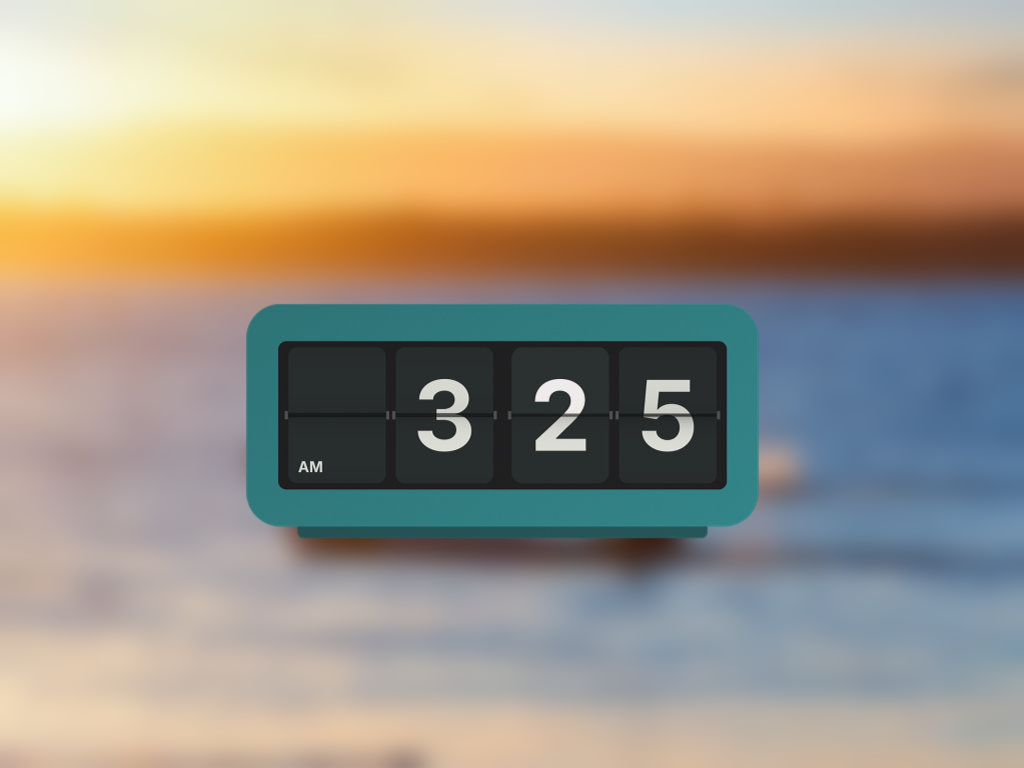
3:25
